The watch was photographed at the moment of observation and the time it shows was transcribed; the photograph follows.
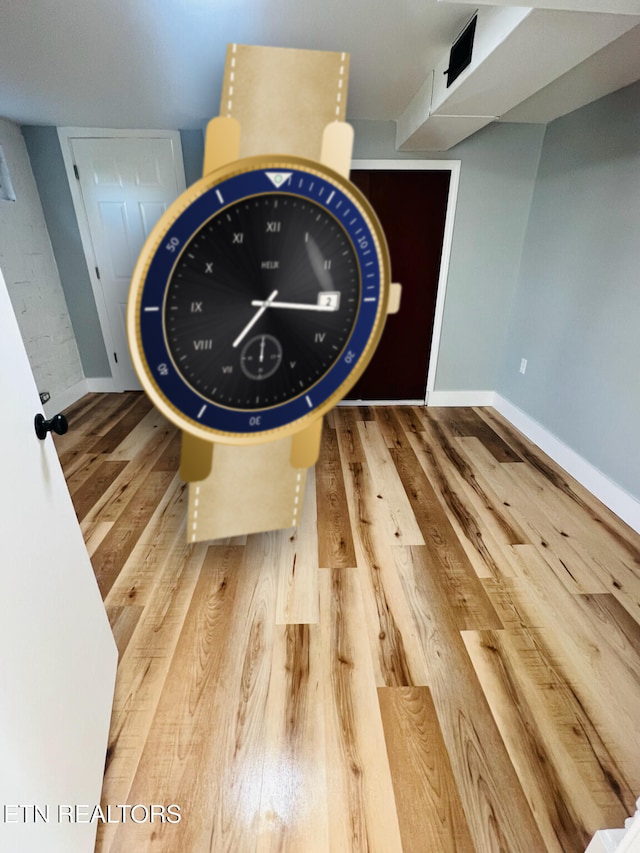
7:16
